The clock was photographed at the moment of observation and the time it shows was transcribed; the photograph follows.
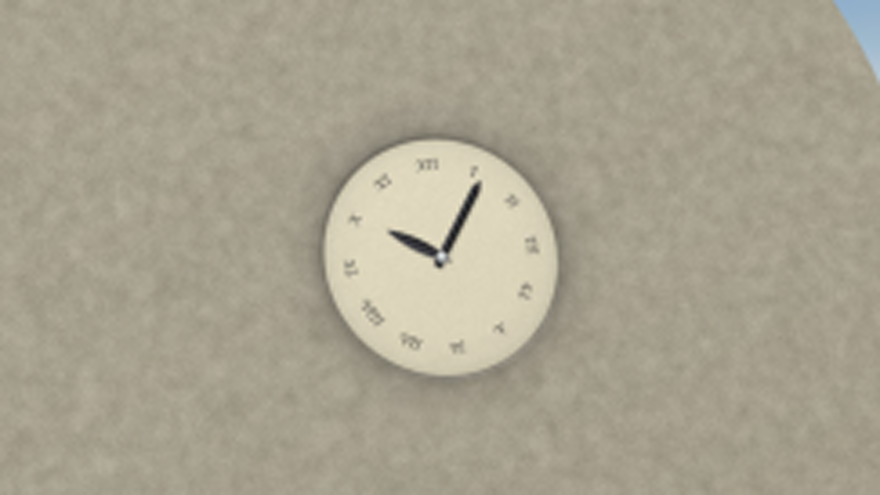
10:06
